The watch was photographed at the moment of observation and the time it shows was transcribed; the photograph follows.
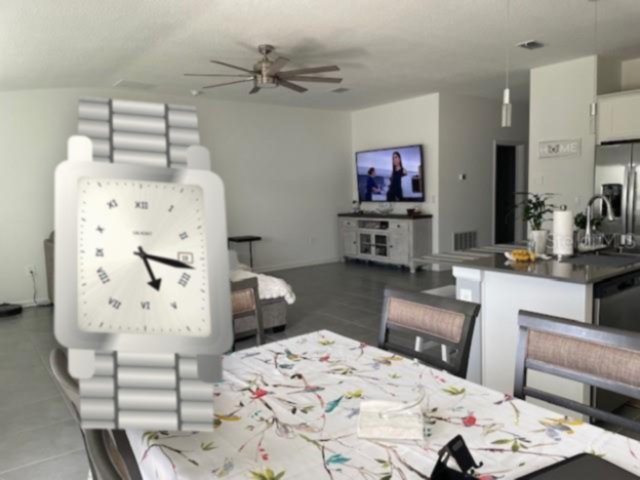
5:17
